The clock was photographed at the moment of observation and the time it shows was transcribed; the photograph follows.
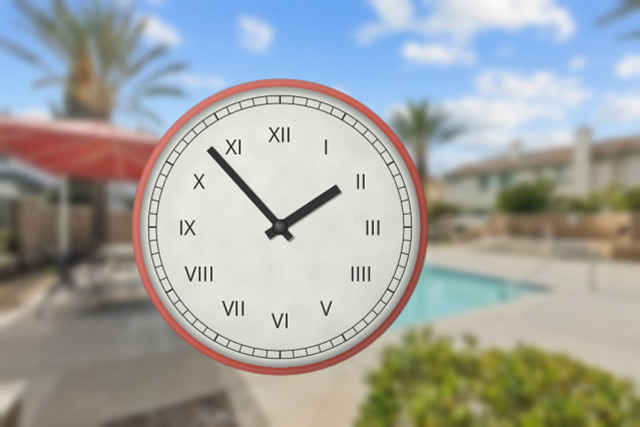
1:53
